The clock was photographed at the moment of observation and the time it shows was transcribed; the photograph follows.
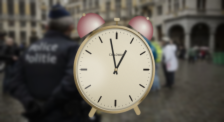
12:58
